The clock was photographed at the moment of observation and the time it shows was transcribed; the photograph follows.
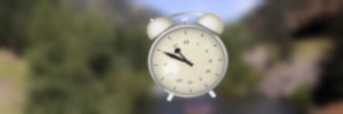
10:50
